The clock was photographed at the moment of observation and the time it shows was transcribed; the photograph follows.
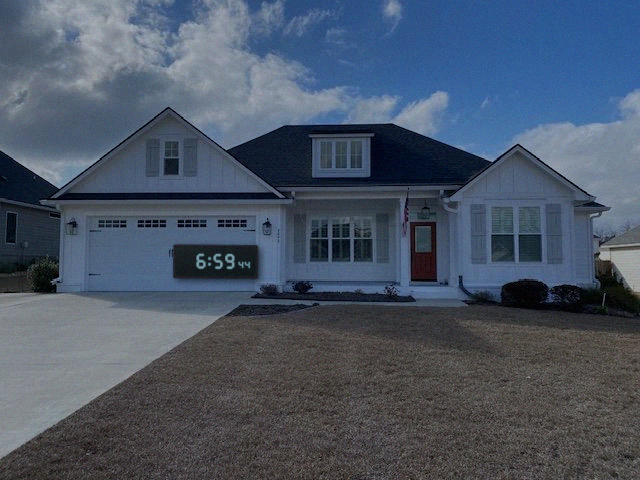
6:59
